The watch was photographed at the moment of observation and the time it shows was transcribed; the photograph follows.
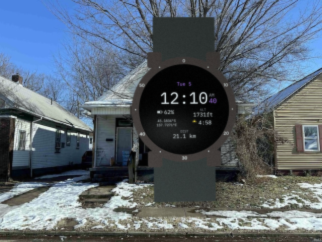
12:10
